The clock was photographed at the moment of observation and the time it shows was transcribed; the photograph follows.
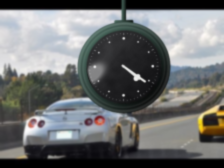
4:21
